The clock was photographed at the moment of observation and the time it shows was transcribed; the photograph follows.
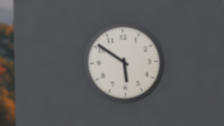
5:51
